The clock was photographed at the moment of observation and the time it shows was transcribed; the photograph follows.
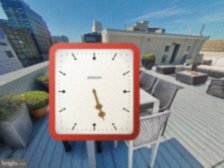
5:27
